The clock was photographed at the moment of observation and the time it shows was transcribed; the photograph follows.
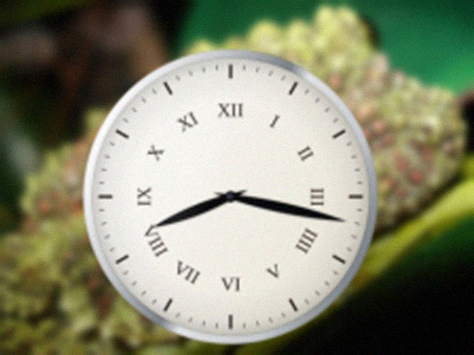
8:17
